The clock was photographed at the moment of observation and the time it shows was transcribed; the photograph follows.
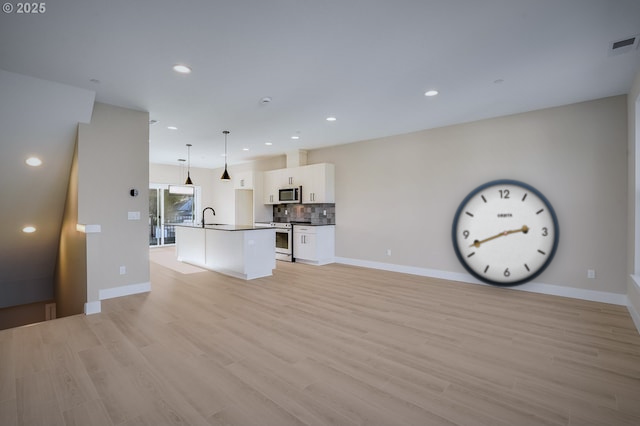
2:42
